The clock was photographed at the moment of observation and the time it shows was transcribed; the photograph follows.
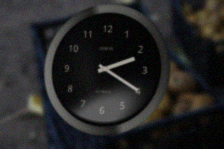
2:20
